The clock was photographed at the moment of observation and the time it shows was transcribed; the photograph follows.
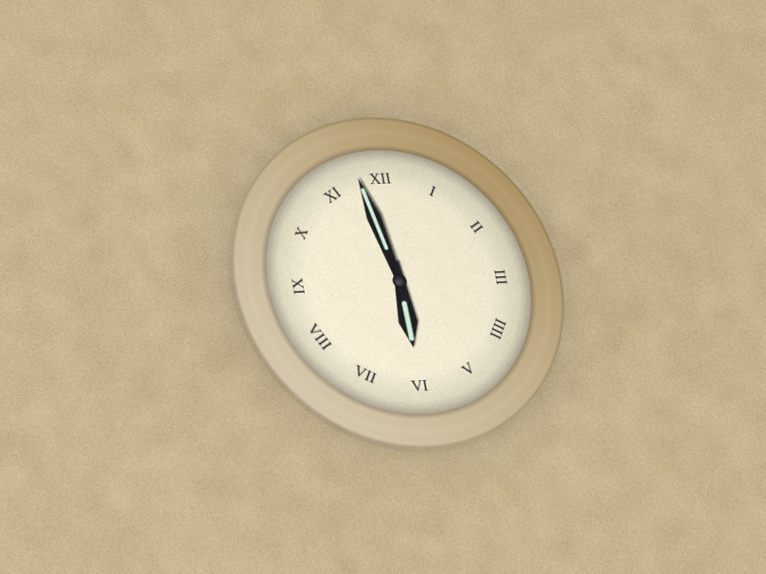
5:58
